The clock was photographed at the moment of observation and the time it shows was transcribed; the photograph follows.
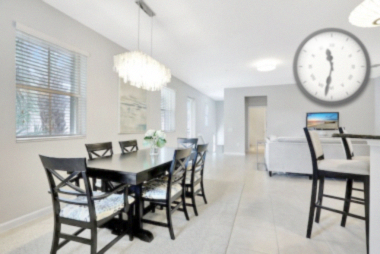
11:32
